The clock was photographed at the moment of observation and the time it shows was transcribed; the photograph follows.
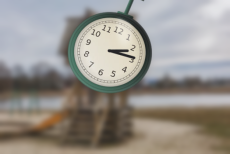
2:14
